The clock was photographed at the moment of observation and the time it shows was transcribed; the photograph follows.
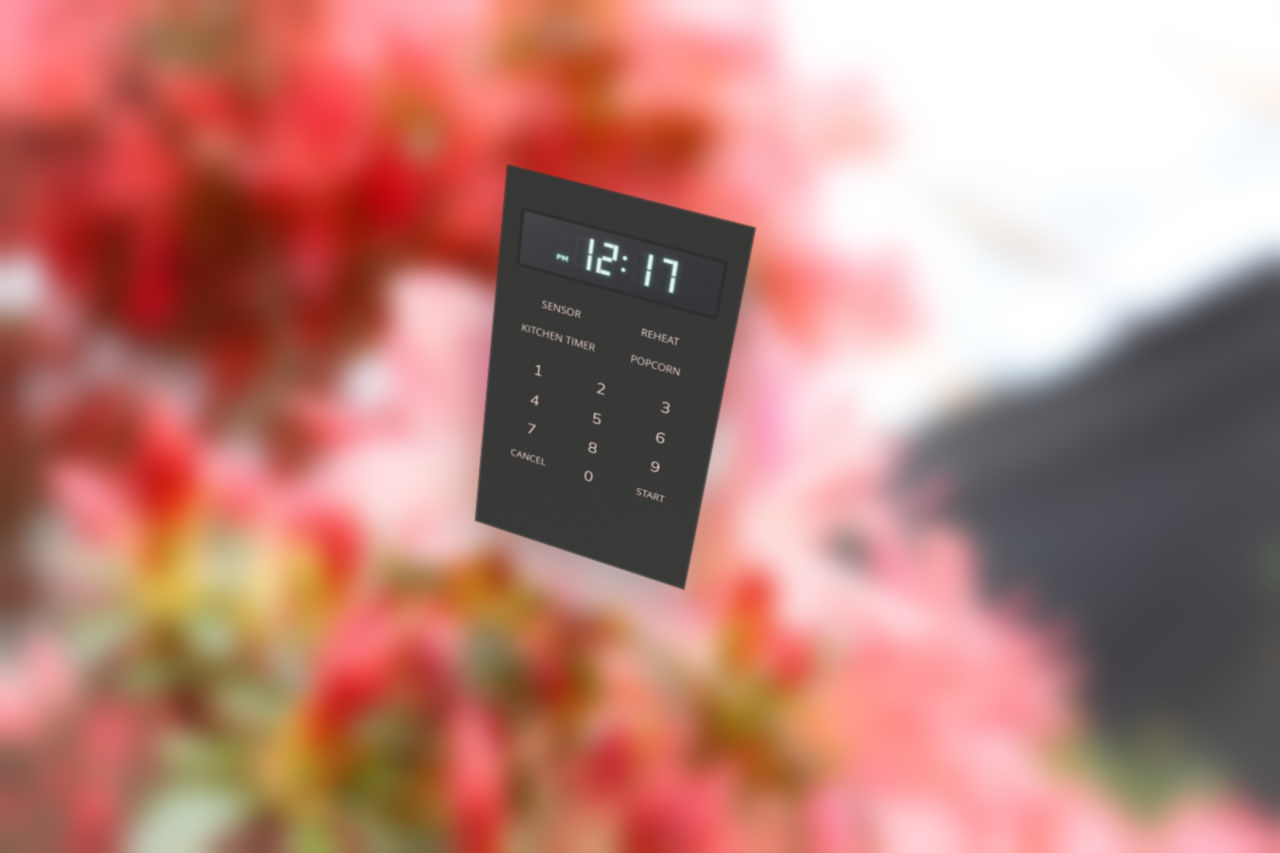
12:17
